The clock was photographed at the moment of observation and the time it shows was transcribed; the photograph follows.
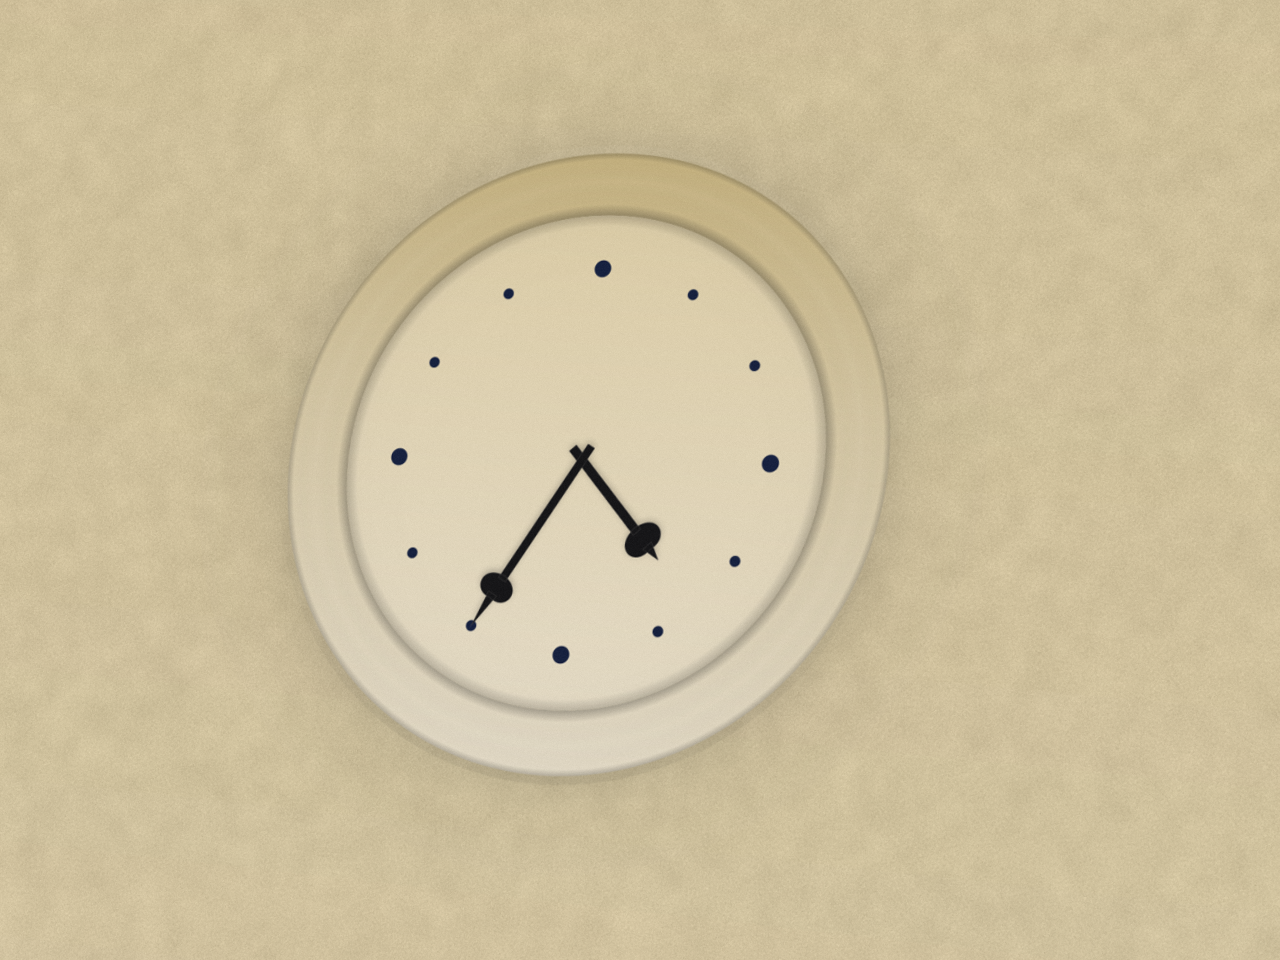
4:35
